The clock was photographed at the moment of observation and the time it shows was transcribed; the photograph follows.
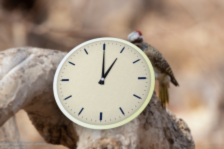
1:00
